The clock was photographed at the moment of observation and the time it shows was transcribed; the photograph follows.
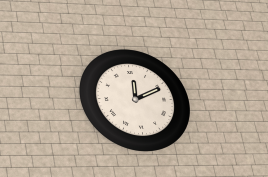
12:11
